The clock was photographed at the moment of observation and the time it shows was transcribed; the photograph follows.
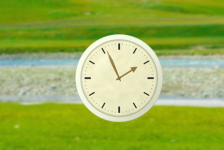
1:56
